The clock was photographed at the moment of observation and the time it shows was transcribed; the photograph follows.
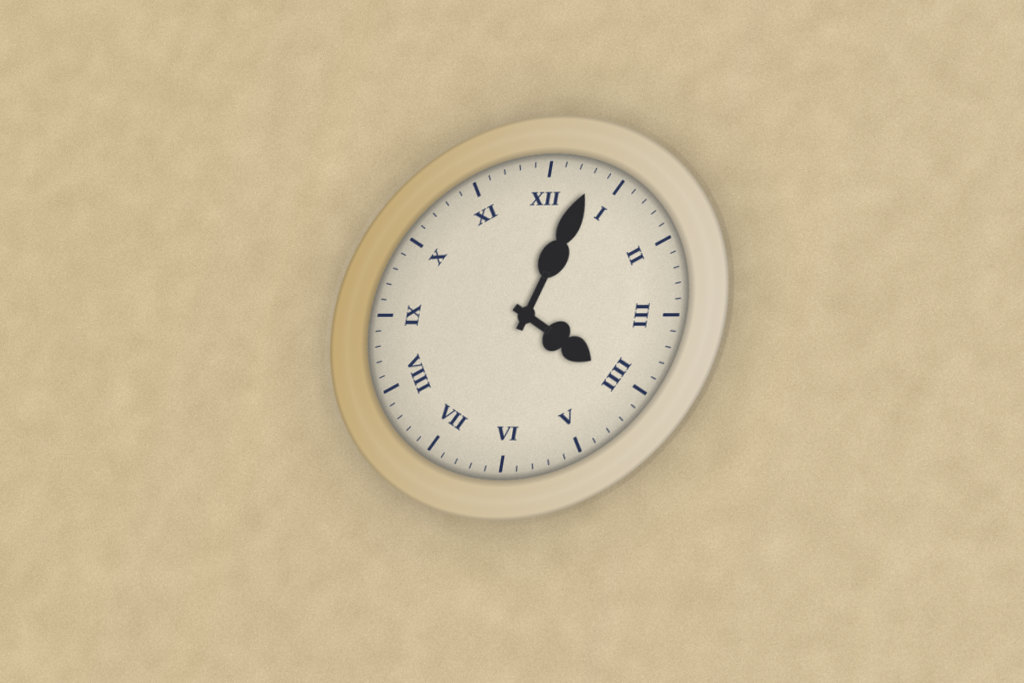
4:03
